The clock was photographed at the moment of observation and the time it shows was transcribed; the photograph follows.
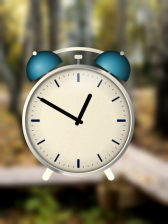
12:50
